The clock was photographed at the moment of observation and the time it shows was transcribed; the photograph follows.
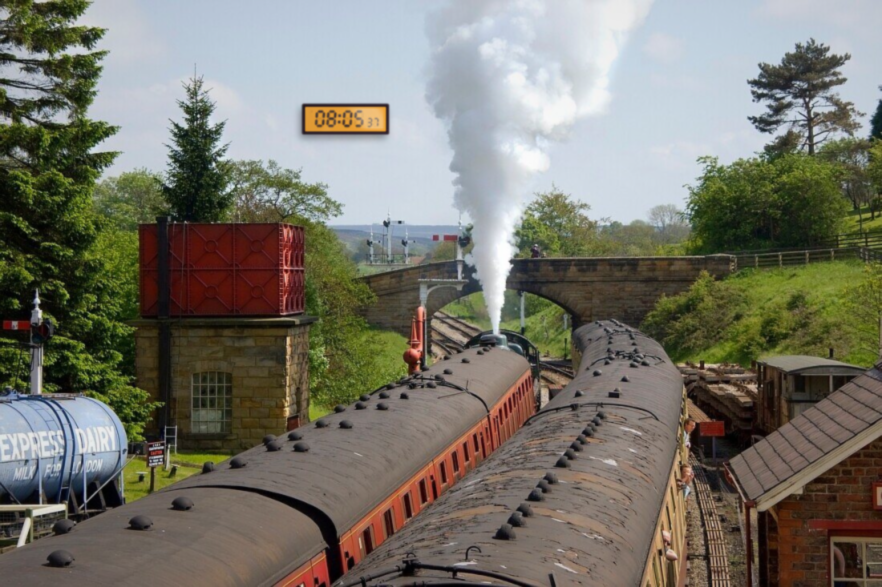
8:05
